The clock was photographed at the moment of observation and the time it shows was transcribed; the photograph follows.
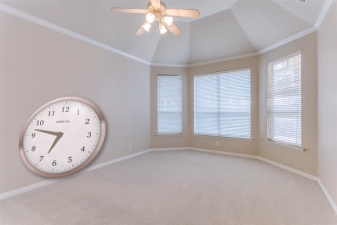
6:47
